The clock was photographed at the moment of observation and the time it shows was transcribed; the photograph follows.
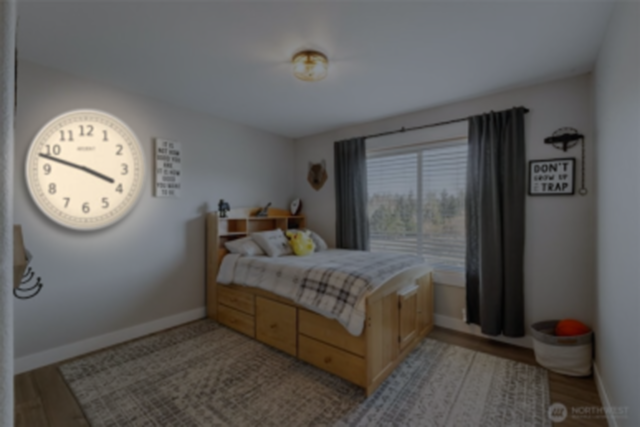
3:48
